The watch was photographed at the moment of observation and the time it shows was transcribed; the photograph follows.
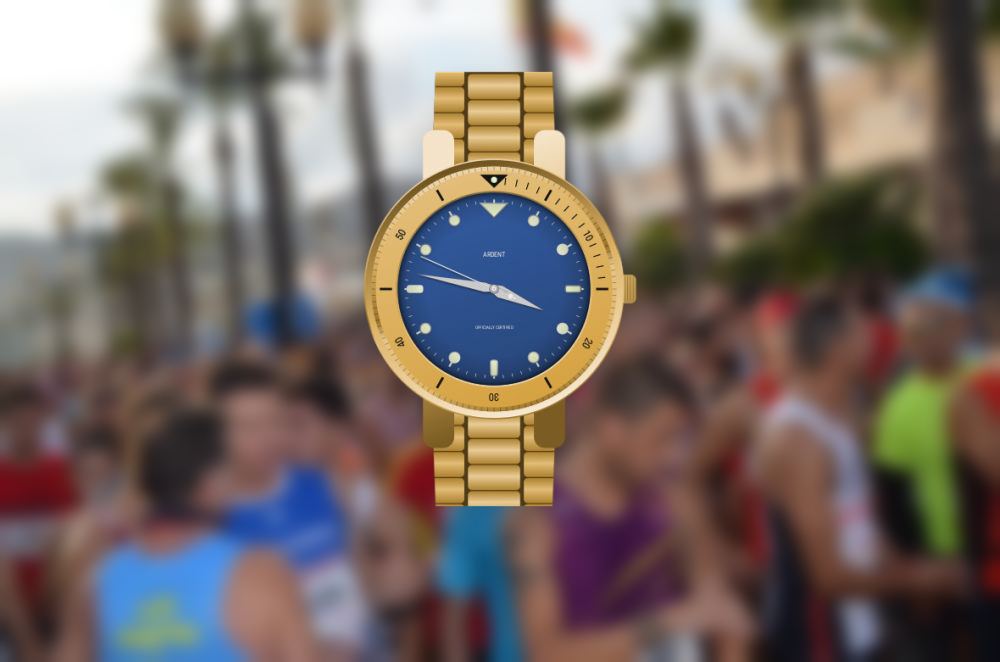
3:46:49
